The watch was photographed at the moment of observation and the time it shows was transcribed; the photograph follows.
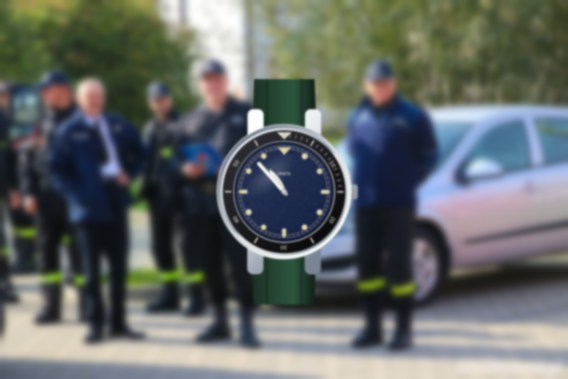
10:53
